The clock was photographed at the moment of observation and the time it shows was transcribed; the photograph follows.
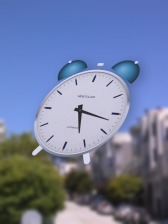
5:17
